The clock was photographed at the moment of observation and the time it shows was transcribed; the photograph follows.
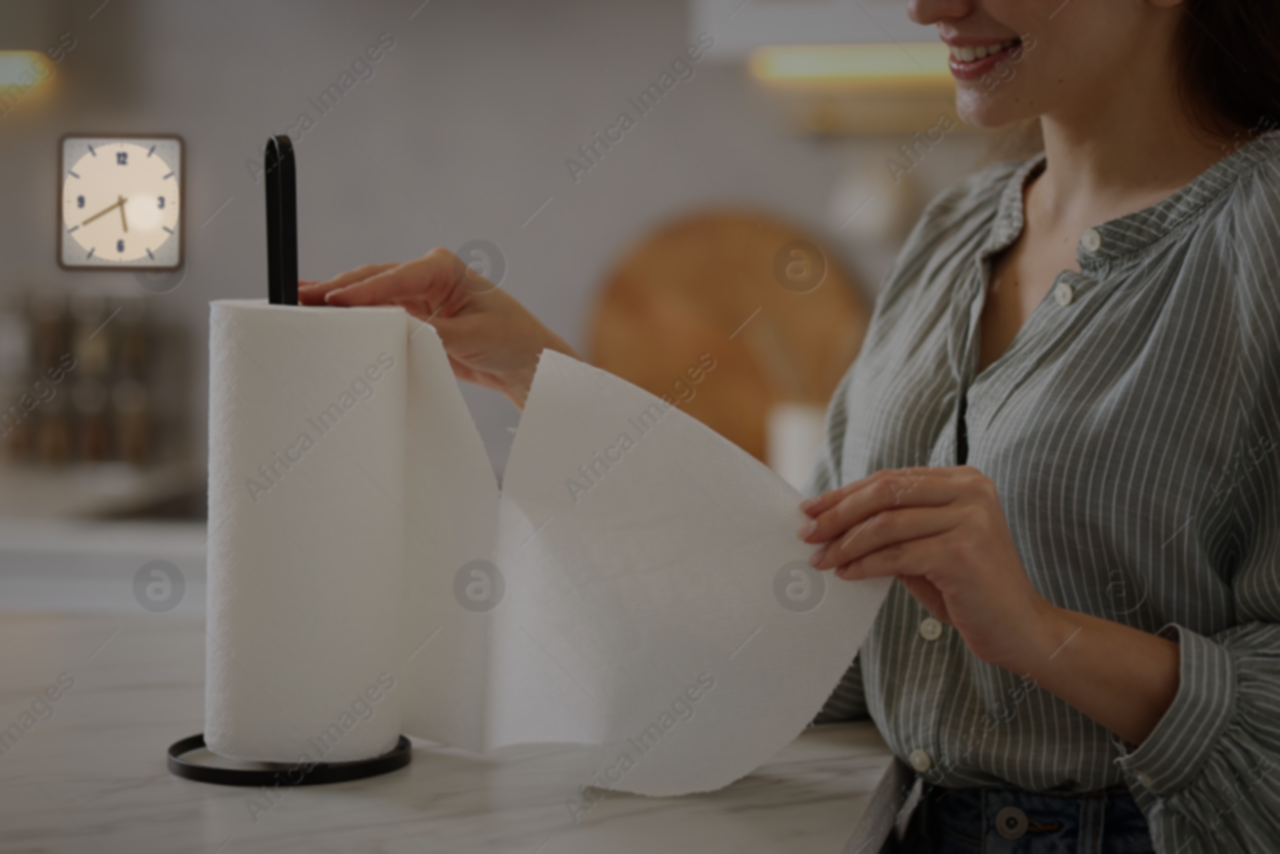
5:40
